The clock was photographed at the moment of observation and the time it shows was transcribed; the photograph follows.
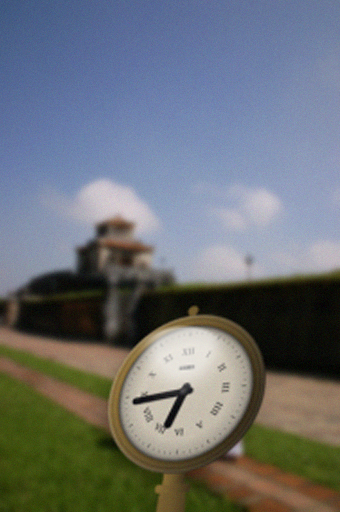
6:44
